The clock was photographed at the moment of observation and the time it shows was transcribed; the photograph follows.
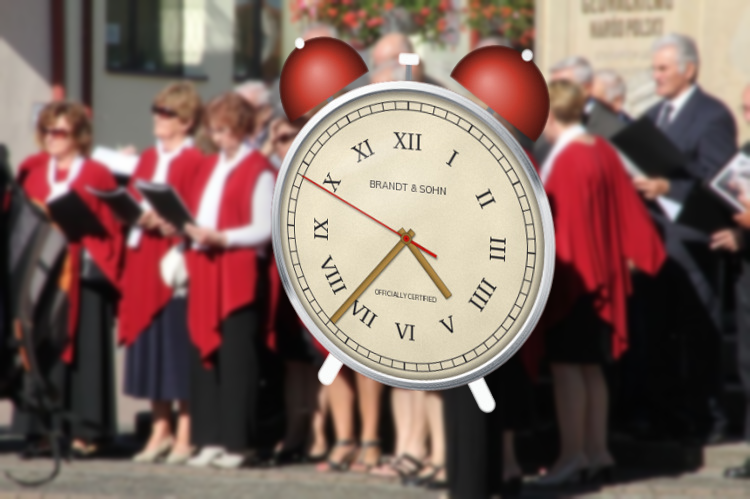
4:36:49
